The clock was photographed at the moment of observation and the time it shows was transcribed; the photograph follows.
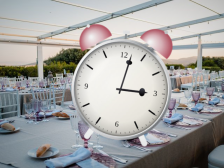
3:02
